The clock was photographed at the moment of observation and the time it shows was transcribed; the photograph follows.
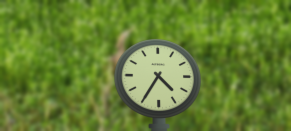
4:35
